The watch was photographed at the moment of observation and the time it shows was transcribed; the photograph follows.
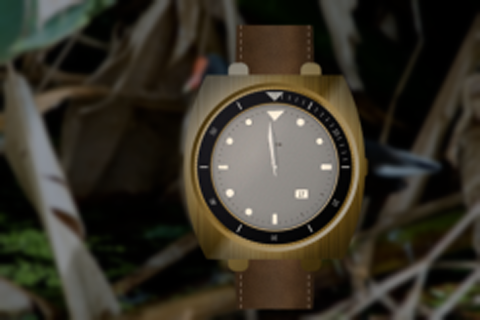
11:59
